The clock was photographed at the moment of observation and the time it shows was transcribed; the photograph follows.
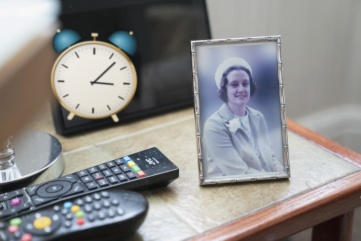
3:07
